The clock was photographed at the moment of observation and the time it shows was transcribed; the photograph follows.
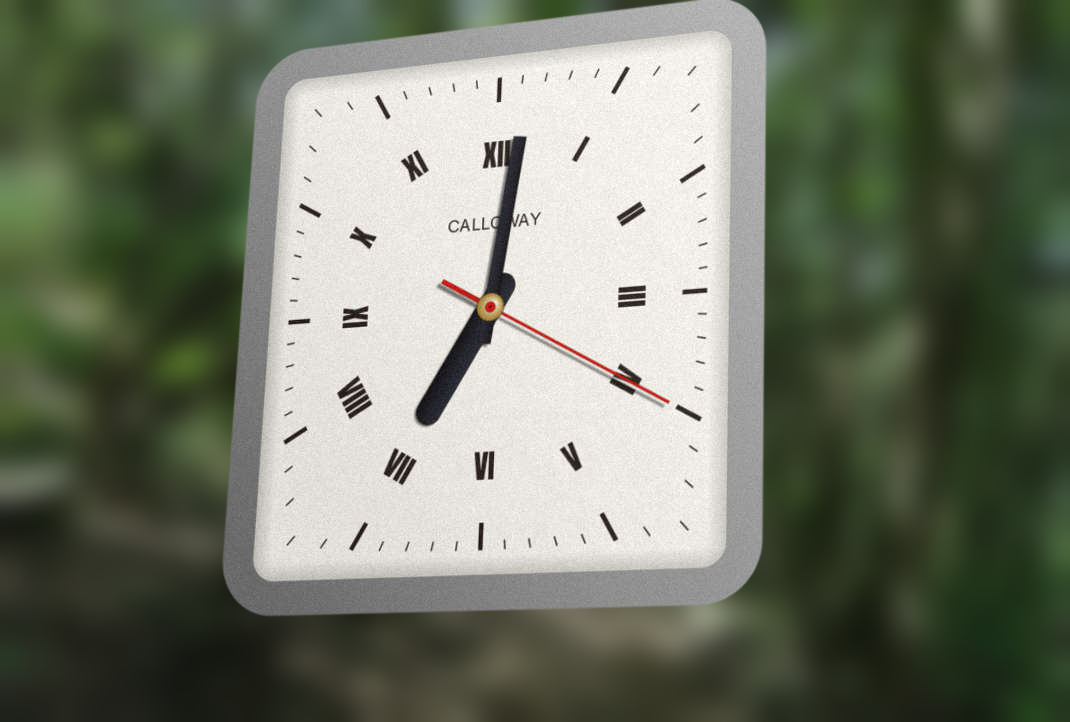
7:01:20
